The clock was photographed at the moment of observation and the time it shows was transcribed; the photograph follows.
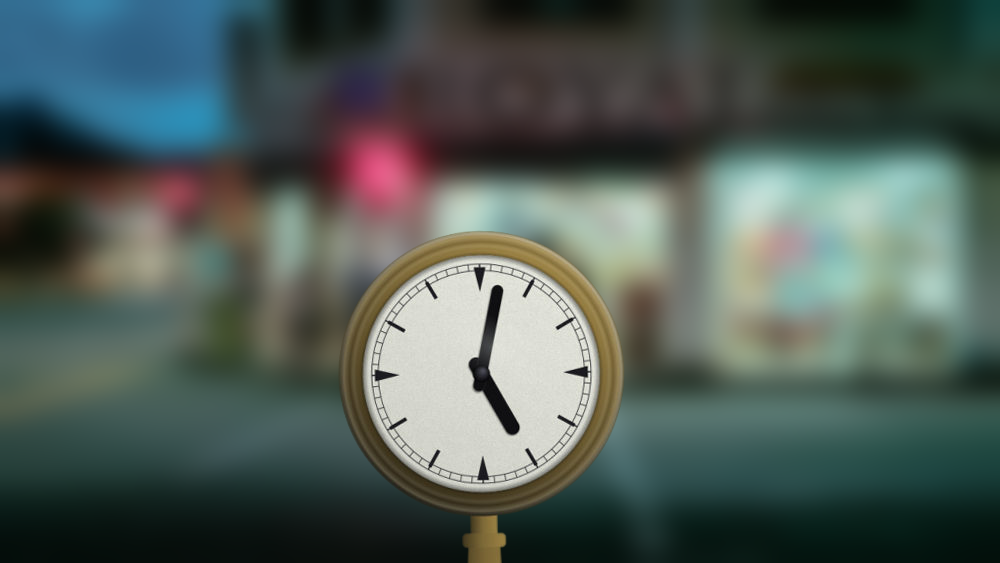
5:02
